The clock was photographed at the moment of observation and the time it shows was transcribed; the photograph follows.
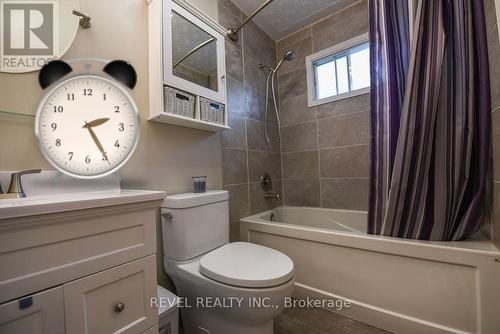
2:25
